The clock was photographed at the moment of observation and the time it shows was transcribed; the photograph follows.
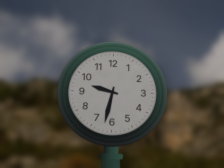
9:32
